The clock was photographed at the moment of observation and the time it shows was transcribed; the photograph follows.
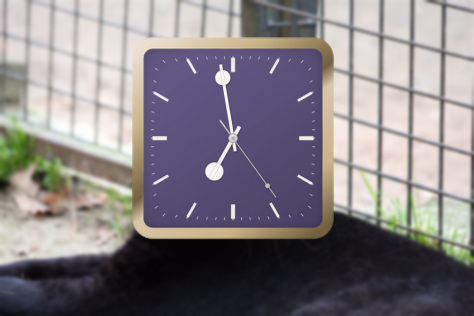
6:58:24
